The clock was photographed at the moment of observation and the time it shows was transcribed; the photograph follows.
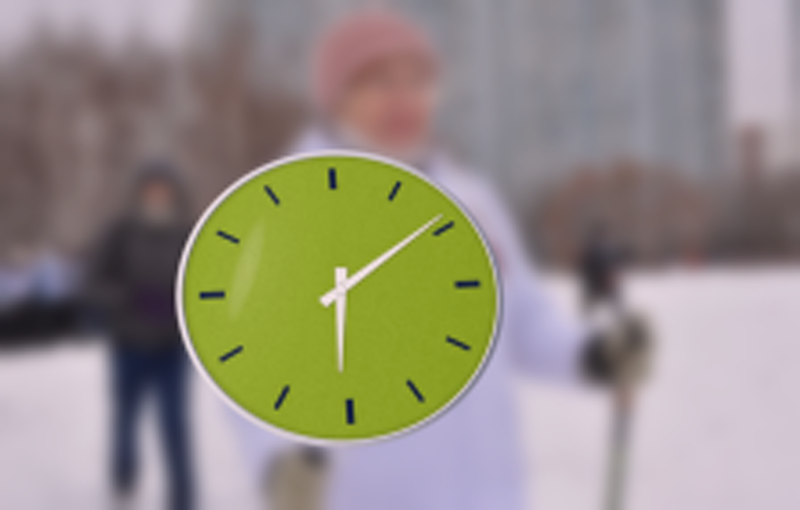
6:09
